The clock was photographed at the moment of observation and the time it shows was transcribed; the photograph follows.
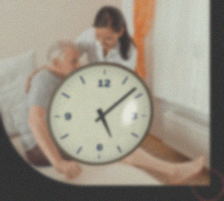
5:08
